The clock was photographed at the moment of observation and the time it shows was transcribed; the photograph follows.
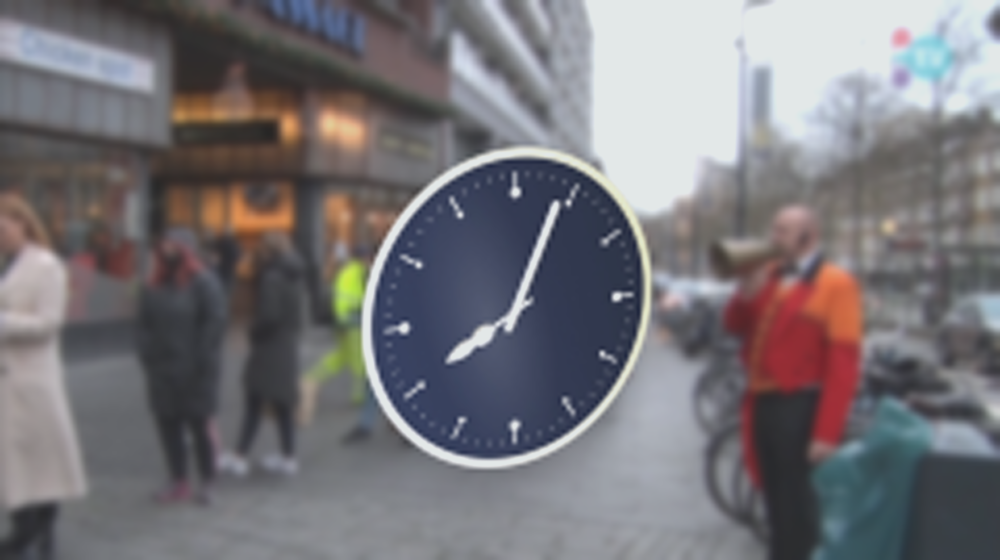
8:04
